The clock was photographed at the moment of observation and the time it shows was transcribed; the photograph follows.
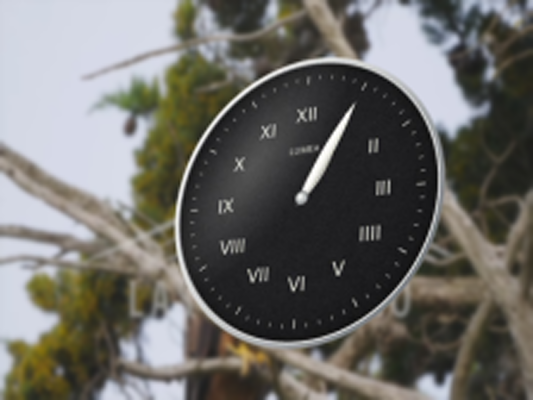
1:05
